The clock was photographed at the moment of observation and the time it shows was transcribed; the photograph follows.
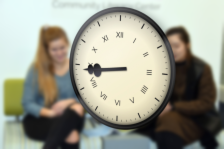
8:44
